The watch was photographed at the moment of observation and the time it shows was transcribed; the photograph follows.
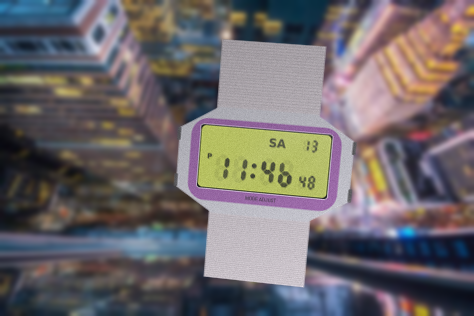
11:46:48
